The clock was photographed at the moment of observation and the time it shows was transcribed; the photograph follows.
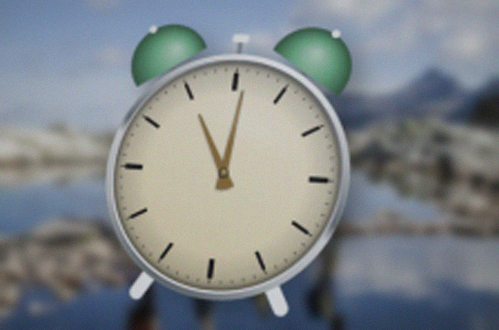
11:01
